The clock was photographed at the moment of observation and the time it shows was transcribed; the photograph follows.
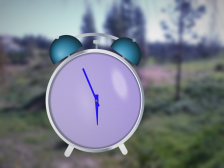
5:56
